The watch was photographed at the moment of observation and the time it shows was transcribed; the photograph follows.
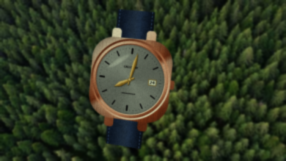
8:02
